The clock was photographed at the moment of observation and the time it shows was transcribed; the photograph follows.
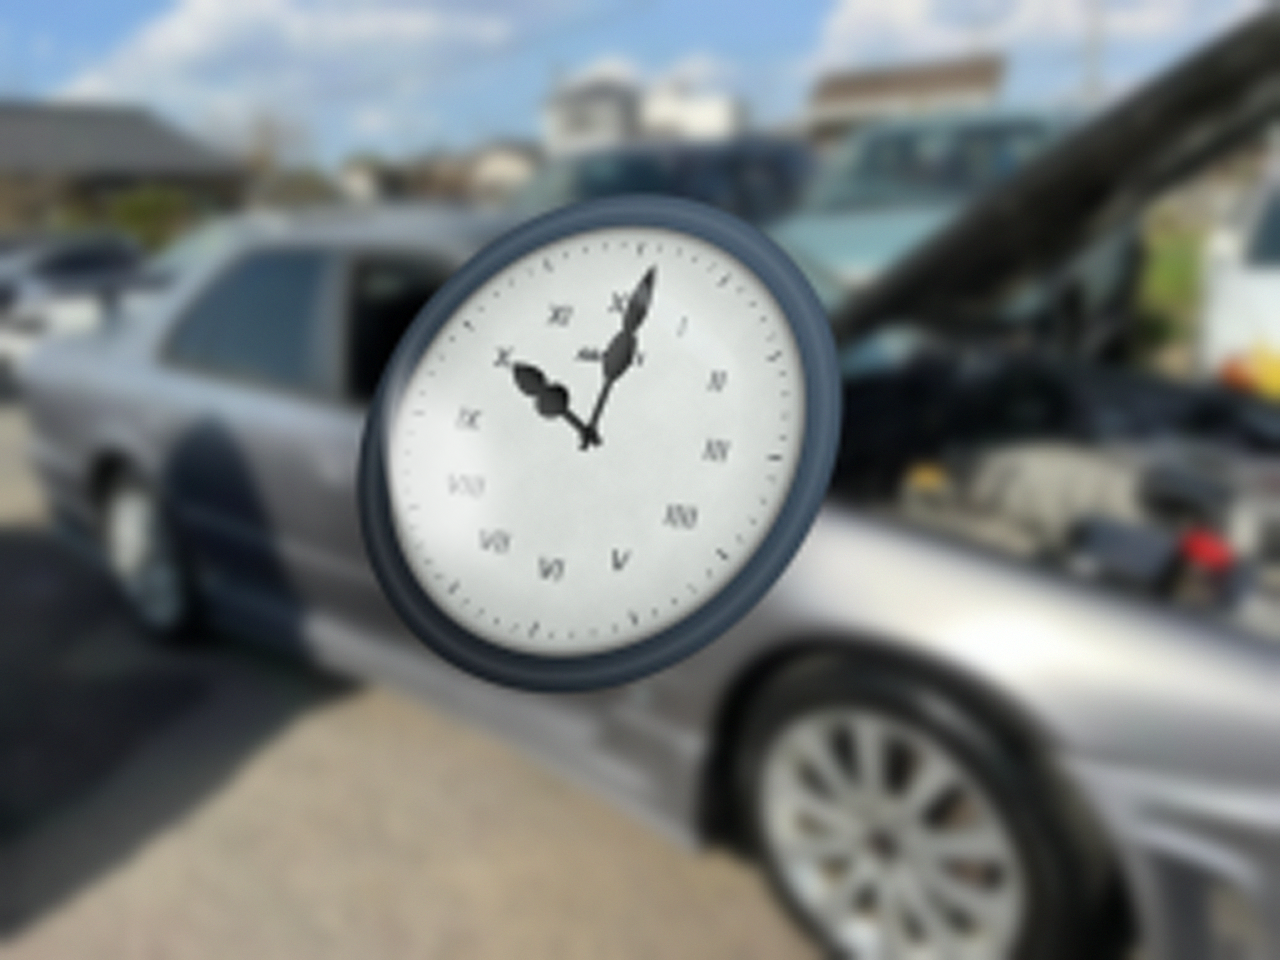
10:01
